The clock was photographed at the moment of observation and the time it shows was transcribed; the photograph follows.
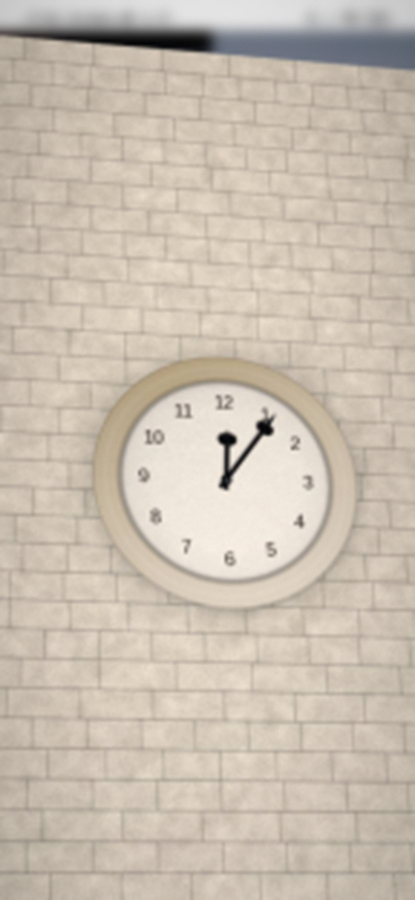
12:06
